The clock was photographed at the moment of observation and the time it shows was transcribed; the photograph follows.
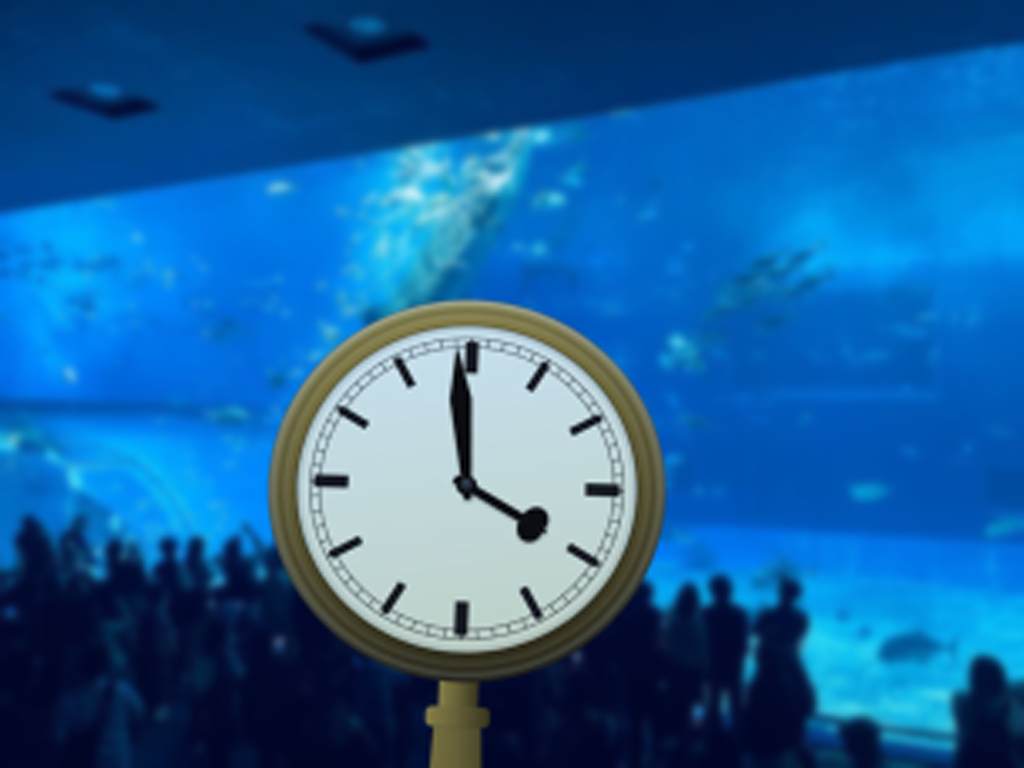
3:59
